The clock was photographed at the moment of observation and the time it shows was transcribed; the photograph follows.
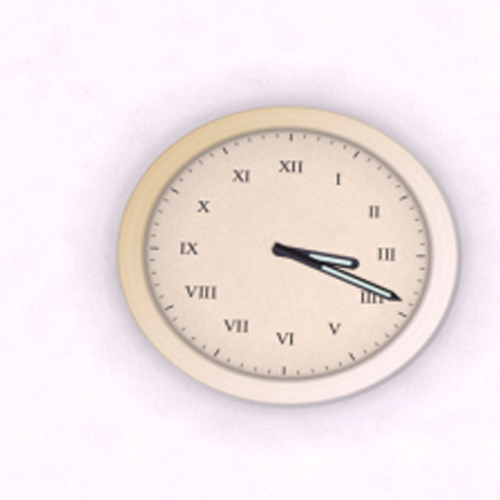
3:19
